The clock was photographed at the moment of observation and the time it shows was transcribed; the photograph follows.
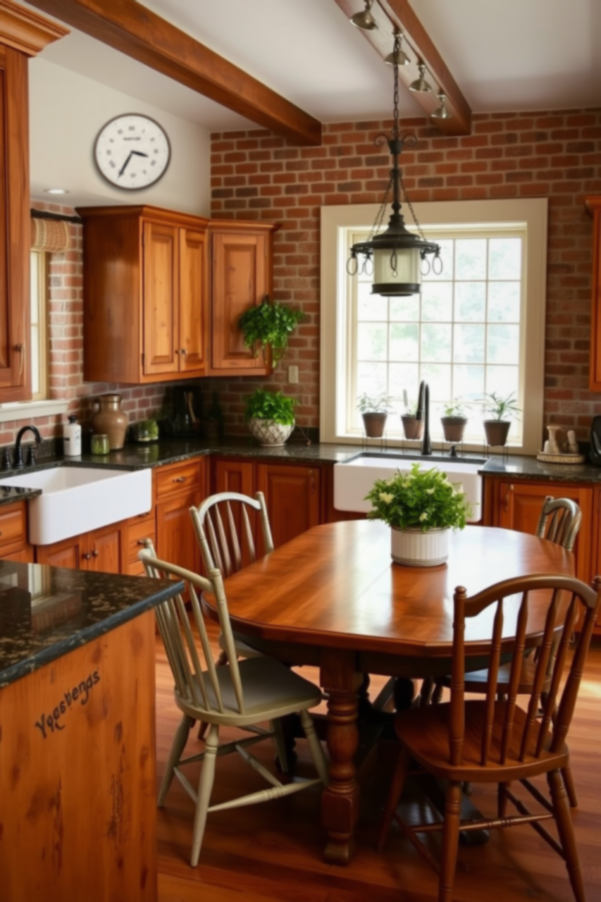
3:35
